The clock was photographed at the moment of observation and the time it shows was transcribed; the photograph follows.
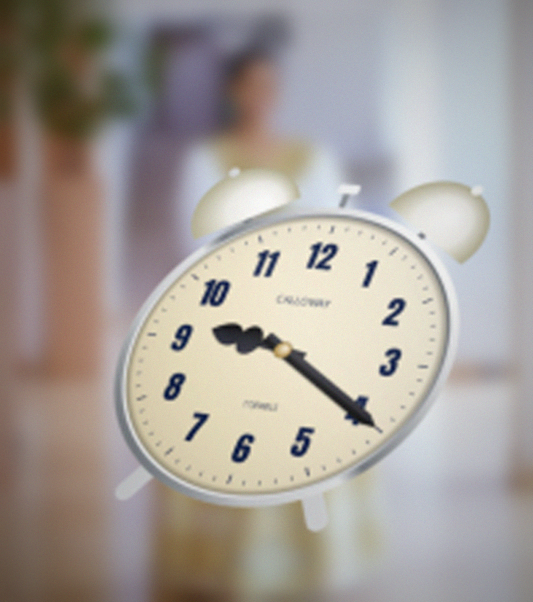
9:20
